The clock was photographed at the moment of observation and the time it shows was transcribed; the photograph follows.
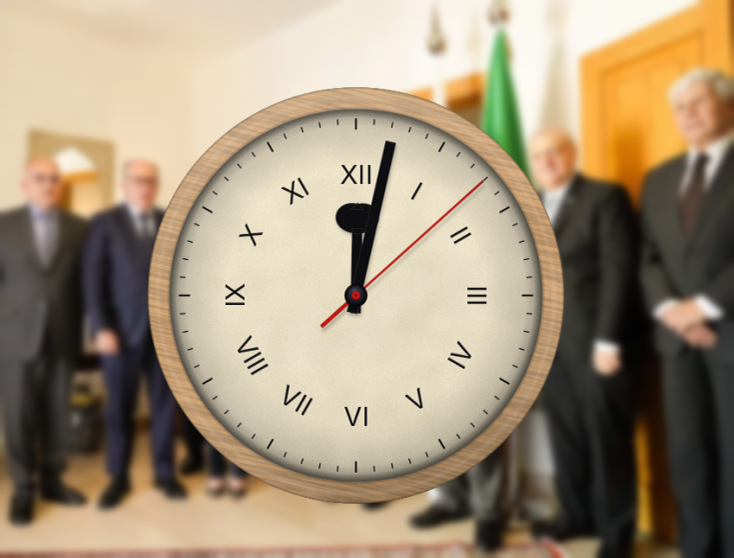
12:02:08
